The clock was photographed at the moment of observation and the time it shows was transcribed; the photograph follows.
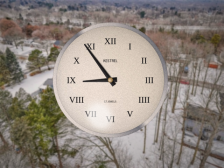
8:54
